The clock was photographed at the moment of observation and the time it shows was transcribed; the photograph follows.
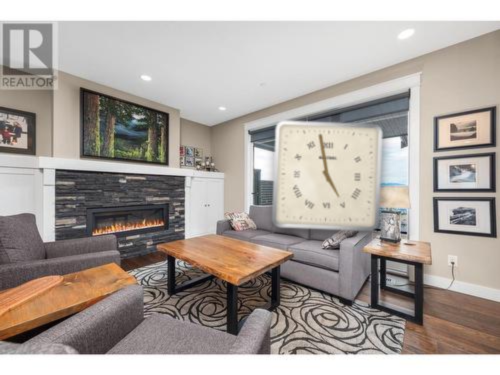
4:58
